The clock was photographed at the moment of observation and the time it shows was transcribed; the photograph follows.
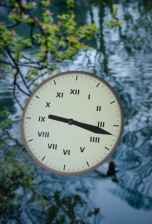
9:17
